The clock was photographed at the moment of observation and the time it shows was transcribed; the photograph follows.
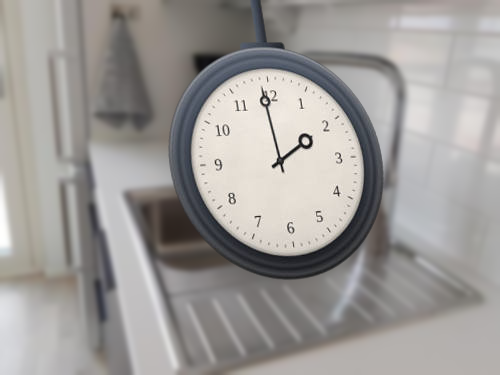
1:59
